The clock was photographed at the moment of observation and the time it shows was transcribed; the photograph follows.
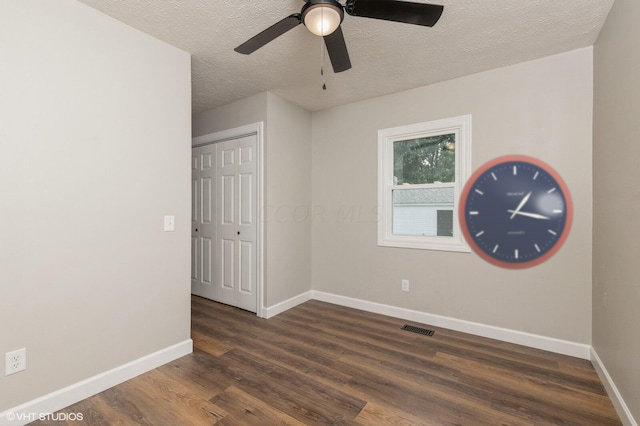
1:17
